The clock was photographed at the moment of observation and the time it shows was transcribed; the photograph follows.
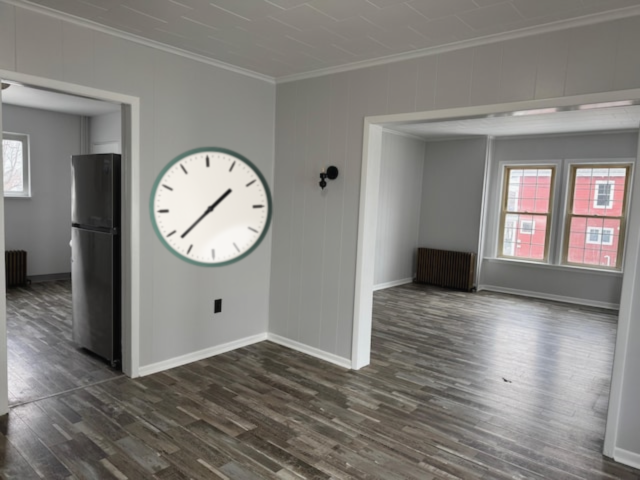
1:38
